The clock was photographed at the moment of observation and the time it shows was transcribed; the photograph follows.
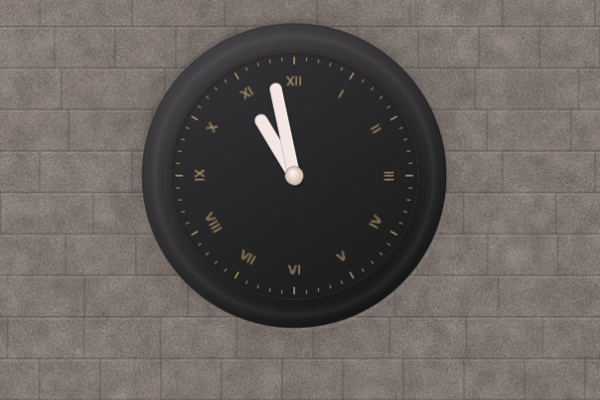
10:58
